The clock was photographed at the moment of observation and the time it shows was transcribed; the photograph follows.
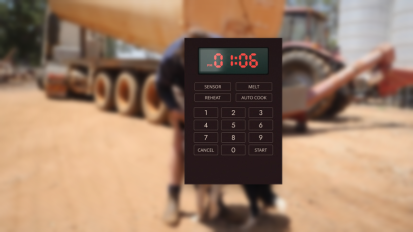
1:06
